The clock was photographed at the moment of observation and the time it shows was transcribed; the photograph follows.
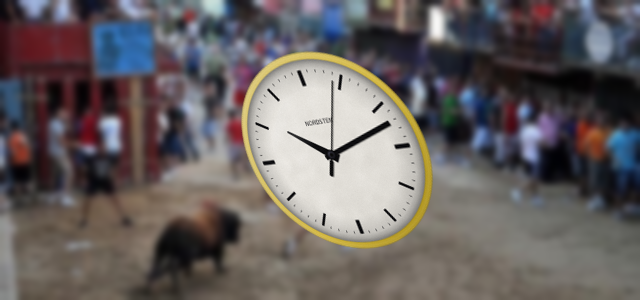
10:12:04
